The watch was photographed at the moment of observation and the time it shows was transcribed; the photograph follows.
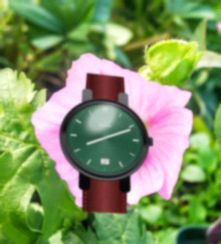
8:11
